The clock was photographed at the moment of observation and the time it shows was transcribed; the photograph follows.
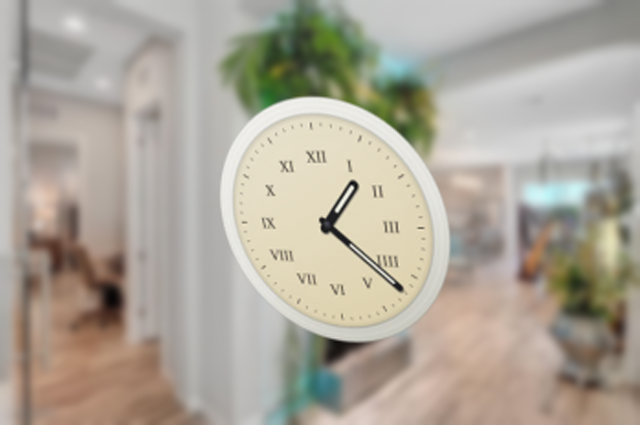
1:22
